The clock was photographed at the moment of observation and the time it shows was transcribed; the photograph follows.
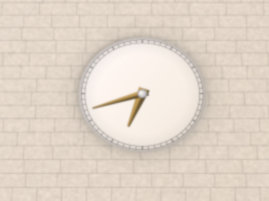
6:42
